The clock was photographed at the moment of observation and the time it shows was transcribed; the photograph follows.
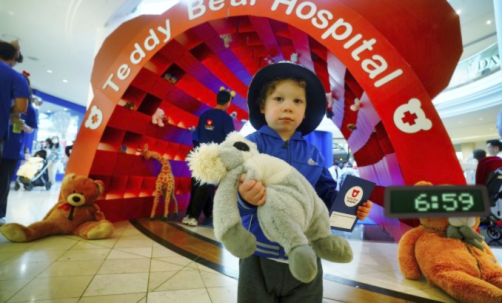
6:59
